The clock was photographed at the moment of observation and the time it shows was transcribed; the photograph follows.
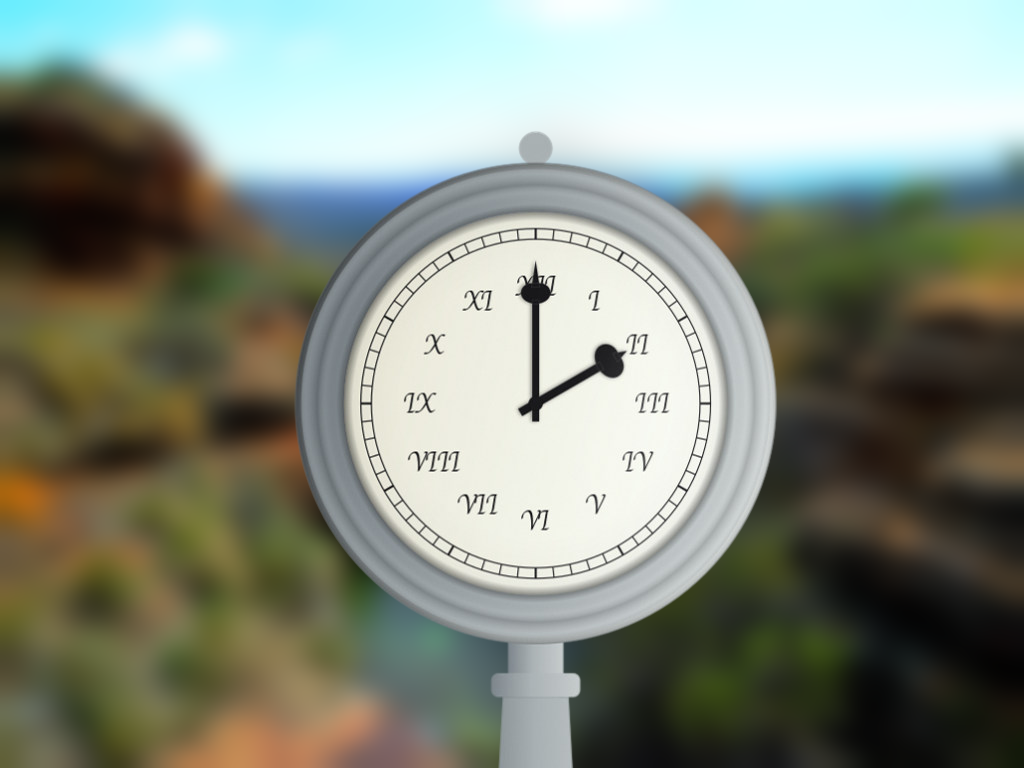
2:00
